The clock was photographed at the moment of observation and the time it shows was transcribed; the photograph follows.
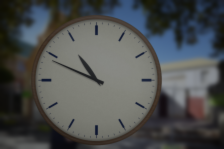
10:49
